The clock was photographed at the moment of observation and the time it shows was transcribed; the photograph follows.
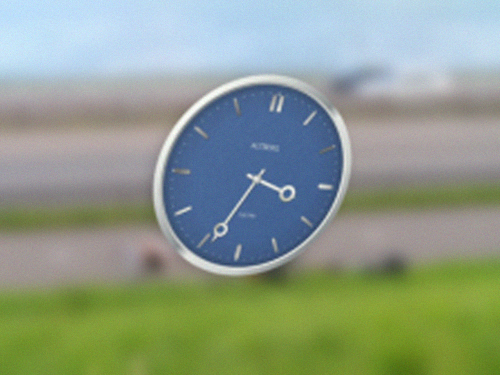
3:34
